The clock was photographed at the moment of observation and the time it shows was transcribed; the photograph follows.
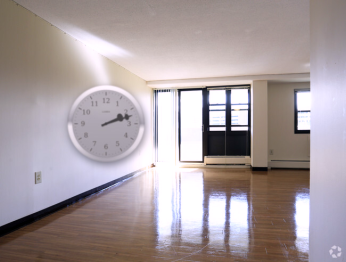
2:12
